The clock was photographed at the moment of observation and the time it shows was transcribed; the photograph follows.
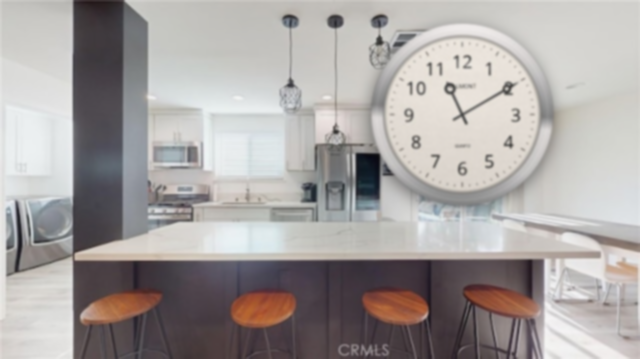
11:10
